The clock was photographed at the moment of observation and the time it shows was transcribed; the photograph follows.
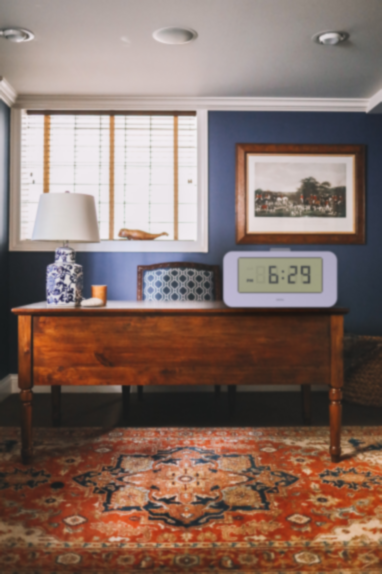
6:29
